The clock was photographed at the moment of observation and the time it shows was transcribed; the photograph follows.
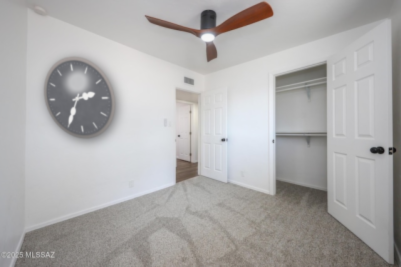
2:35
